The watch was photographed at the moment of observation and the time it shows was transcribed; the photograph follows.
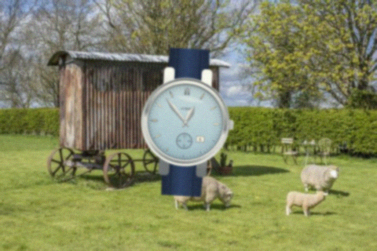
12:53
